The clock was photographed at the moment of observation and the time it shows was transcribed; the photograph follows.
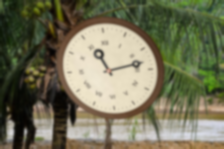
11:13
